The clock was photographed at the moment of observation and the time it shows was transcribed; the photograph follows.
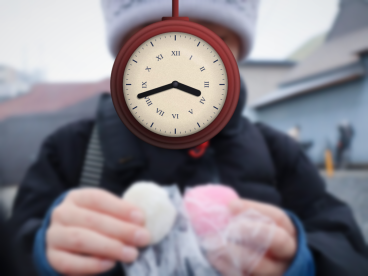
3:42
